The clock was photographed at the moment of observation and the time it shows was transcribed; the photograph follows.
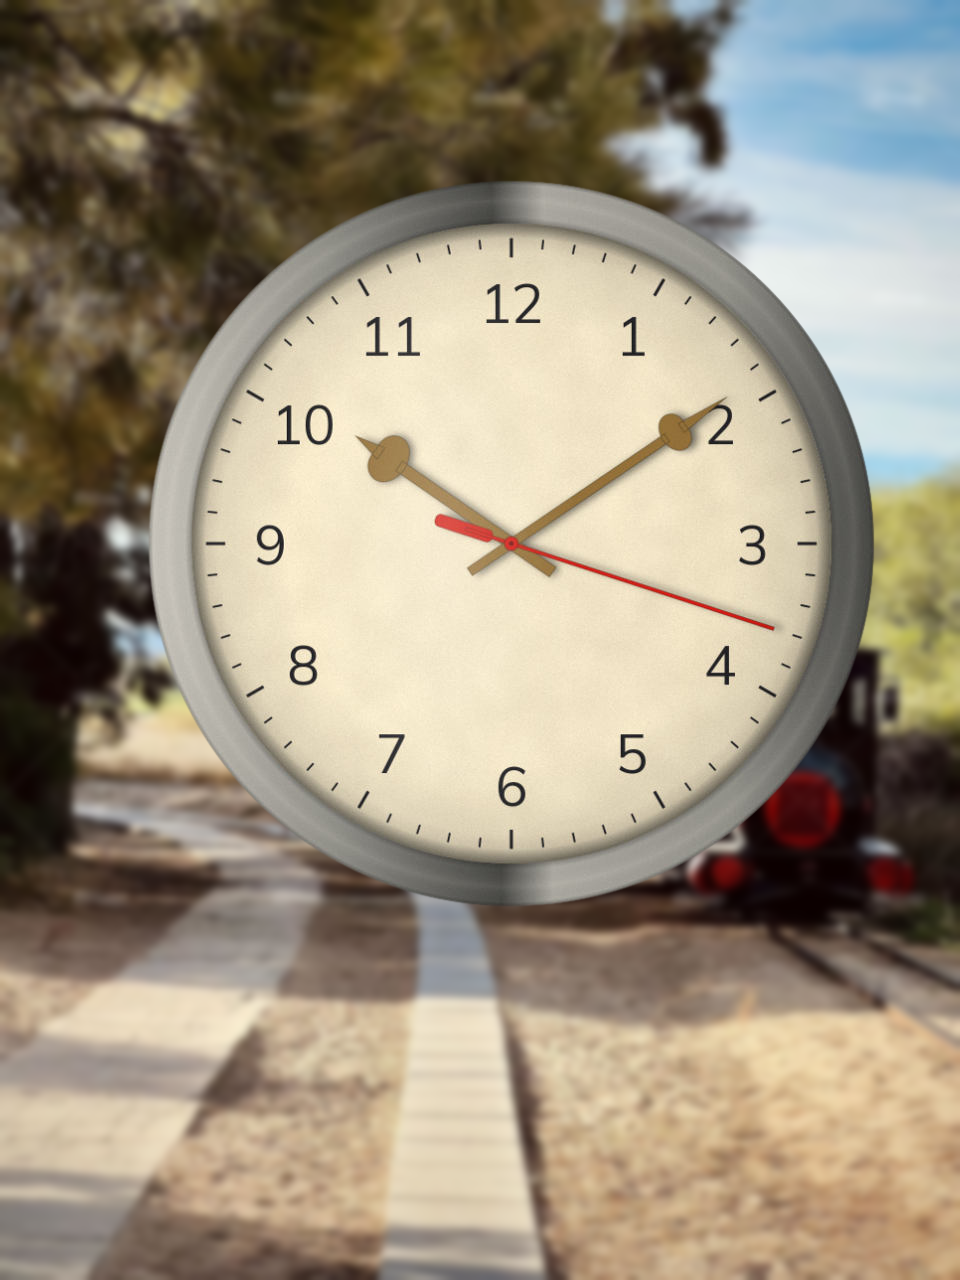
10:09:18
